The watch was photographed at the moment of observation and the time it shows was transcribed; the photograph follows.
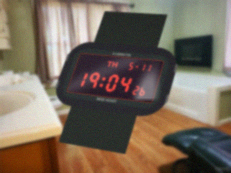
19:04
